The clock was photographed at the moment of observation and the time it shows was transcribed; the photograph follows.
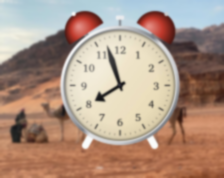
7:57
